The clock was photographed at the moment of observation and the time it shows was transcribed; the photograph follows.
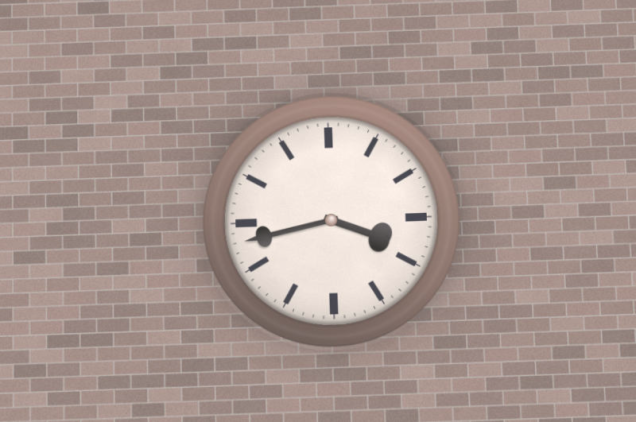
3:43
